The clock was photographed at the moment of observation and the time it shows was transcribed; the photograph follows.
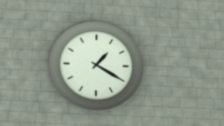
1:20
